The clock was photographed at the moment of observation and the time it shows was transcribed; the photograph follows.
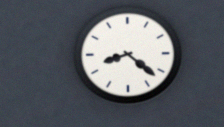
8:22
